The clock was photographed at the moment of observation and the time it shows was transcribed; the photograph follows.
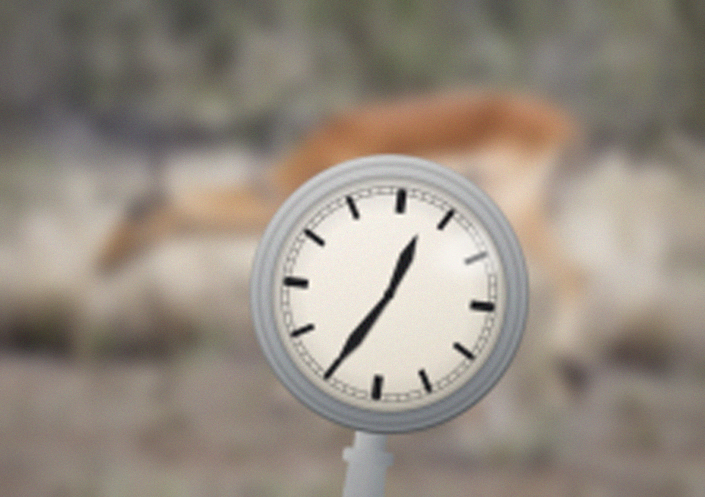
12:35
